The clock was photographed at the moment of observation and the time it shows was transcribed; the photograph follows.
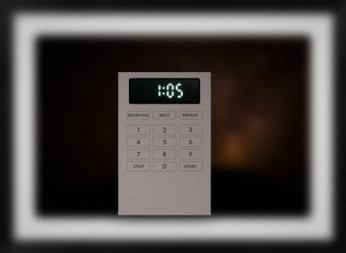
1:05
